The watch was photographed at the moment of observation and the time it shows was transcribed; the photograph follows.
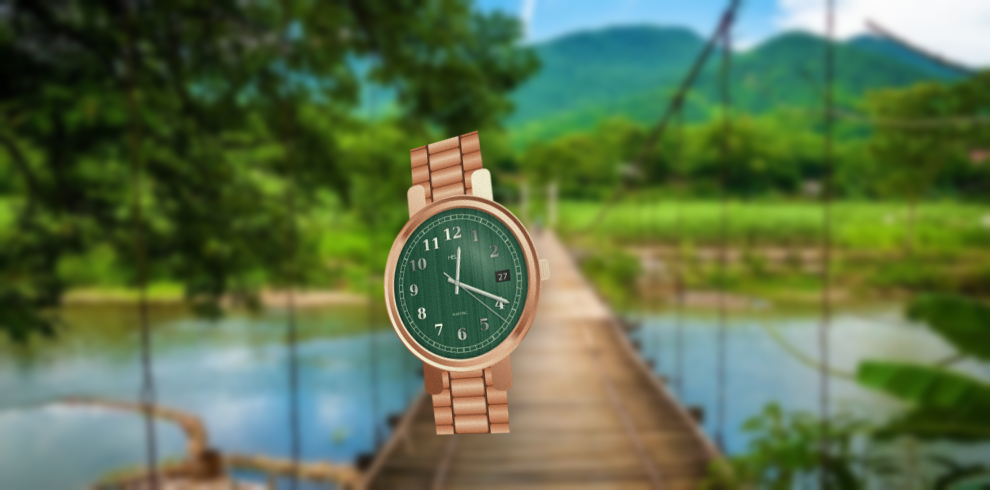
12:19:22
